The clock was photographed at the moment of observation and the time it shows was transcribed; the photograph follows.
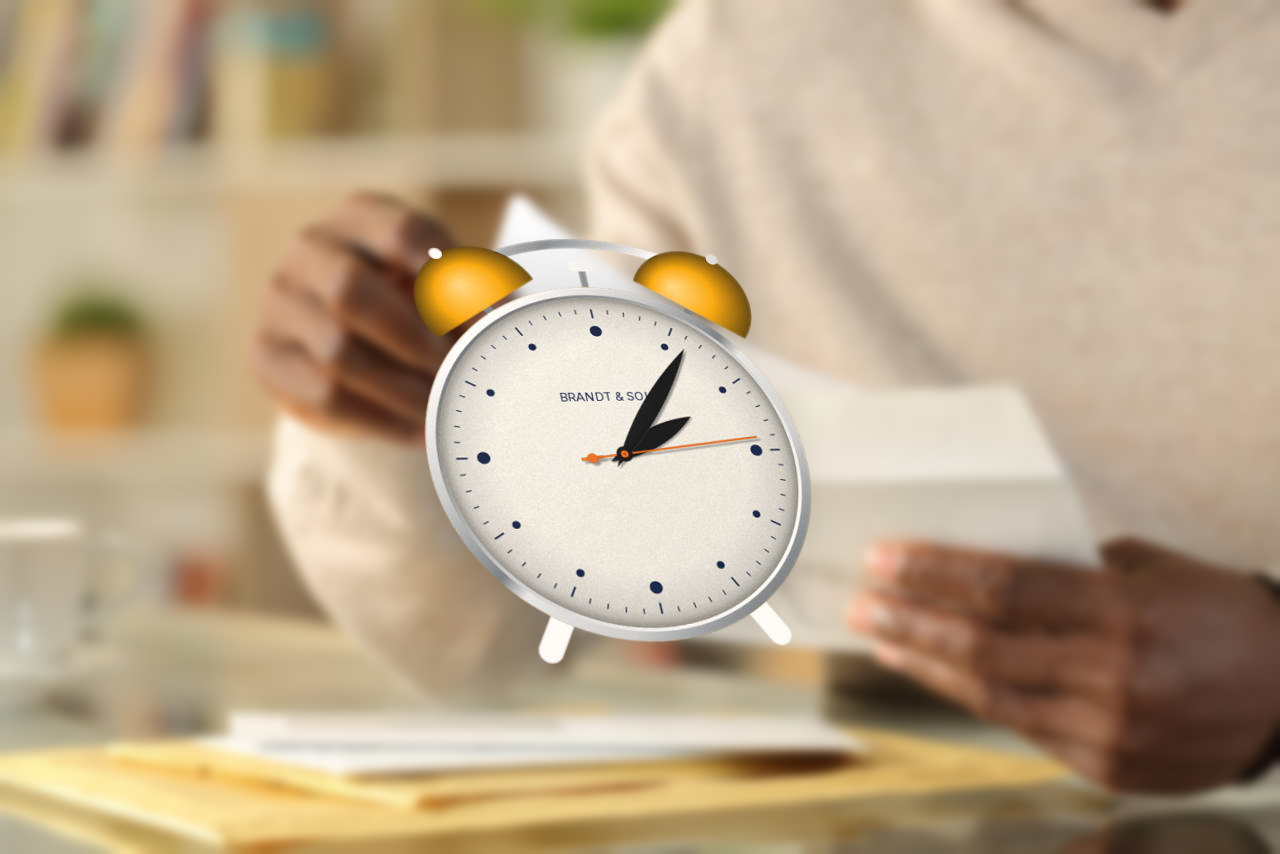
2:06:14
